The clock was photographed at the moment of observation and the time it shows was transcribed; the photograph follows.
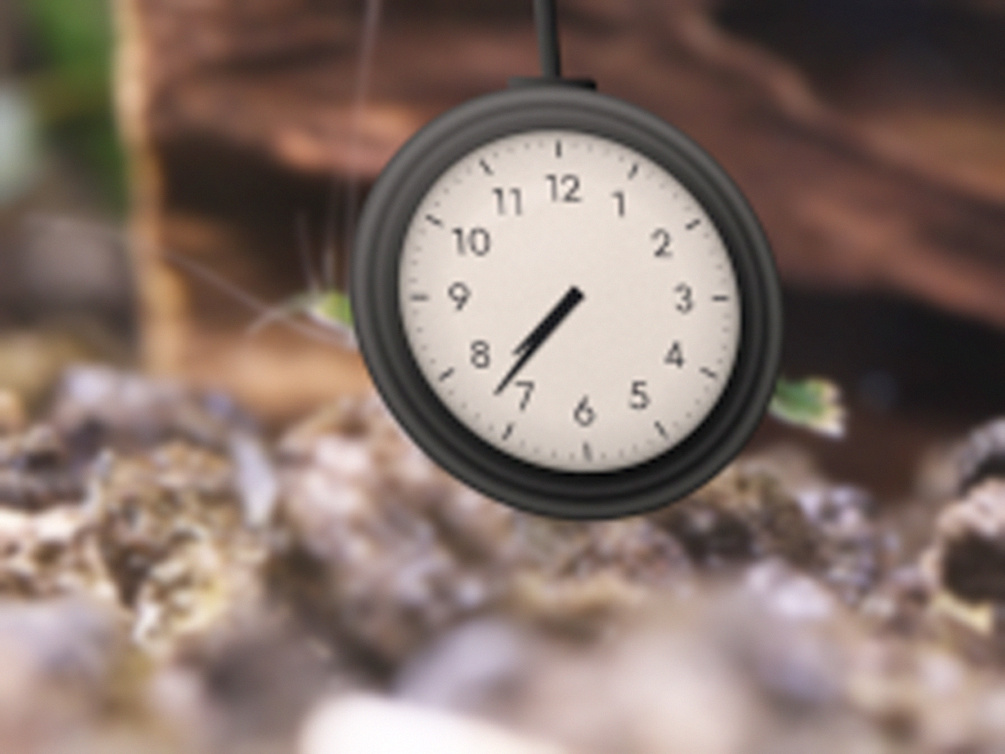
7:37
